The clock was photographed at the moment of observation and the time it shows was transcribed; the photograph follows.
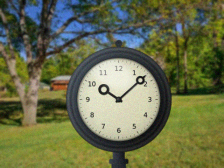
10:08
